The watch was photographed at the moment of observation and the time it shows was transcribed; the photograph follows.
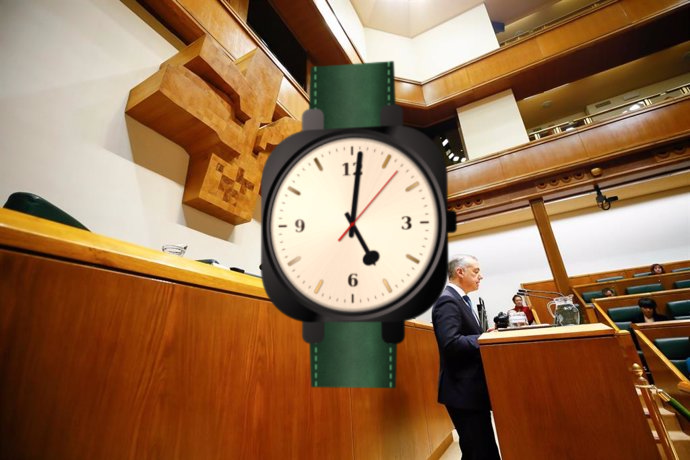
5:01:07
